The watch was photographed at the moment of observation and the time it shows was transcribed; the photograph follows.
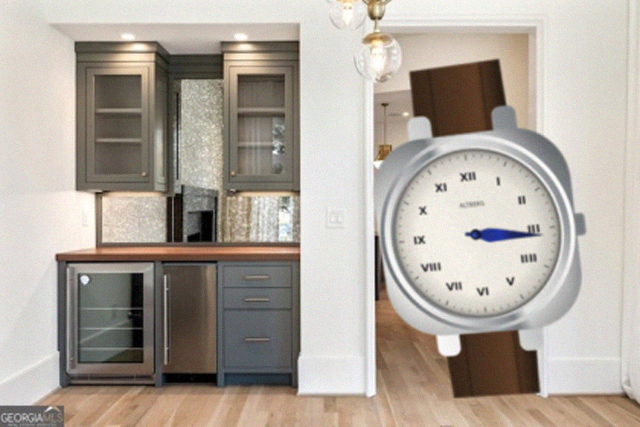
3:16
